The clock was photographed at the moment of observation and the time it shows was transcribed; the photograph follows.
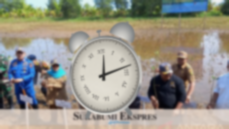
12:13
